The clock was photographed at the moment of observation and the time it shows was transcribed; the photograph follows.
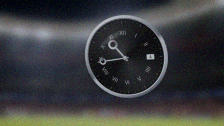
10:44
